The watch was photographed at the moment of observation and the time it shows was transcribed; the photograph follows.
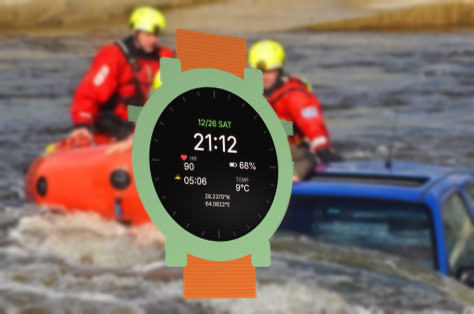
21:12
